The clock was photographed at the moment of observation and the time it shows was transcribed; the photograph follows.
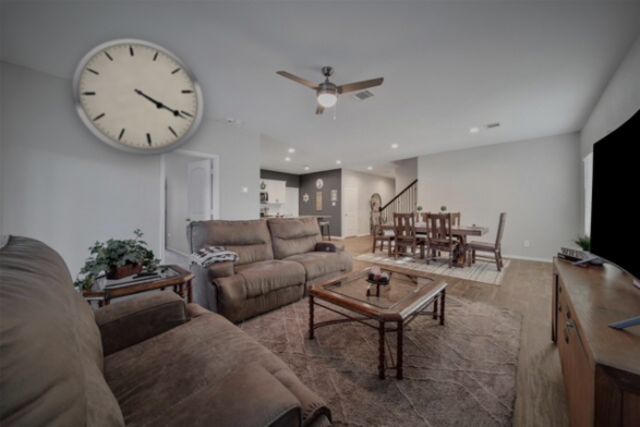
4:21
